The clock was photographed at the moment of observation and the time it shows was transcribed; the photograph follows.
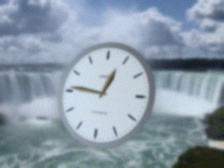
12:46
